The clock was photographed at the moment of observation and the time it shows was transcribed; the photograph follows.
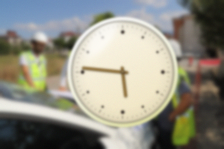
5:46
